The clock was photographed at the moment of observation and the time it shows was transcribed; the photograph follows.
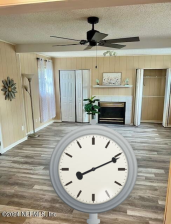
8:11
